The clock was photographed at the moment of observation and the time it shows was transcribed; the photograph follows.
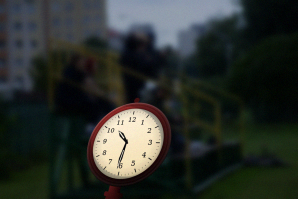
10:31
